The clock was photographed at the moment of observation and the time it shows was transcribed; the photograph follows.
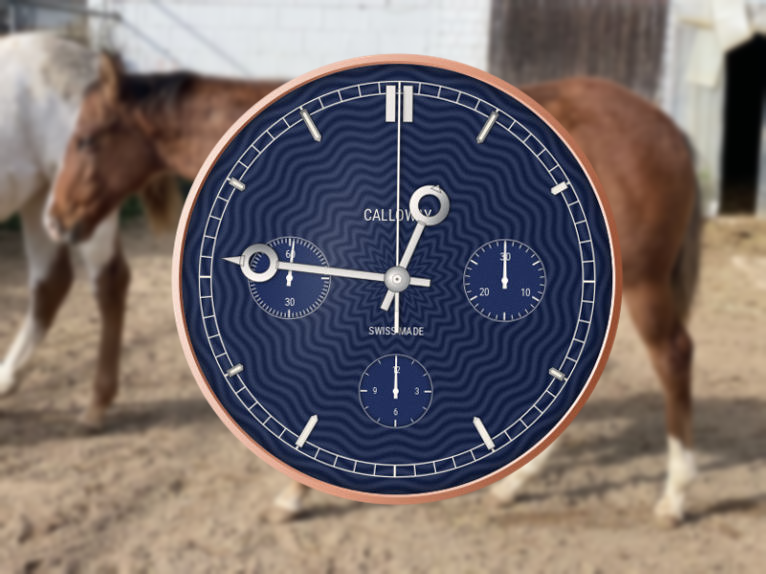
12:46:01
